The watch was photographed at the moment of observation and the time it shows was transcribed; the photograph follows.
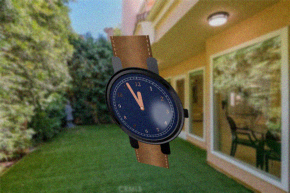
11:56
